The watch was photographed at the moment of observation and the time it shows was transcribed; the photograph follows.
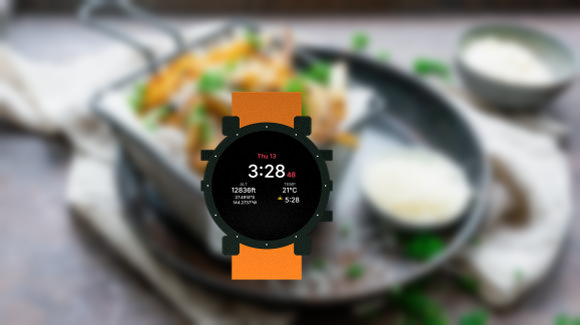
3:28
